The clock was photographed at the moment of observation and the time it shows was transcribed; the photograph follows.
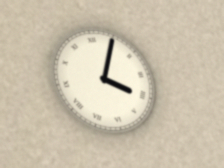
4:05
